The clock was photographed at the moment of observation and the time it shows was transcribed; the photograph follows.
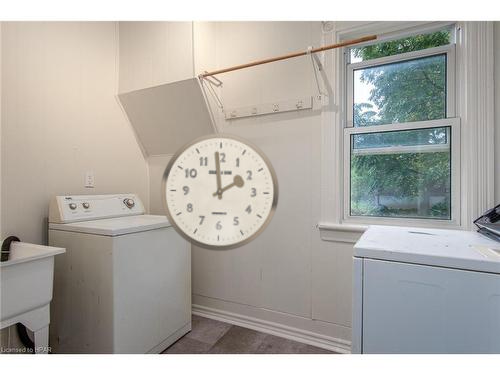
1:59
